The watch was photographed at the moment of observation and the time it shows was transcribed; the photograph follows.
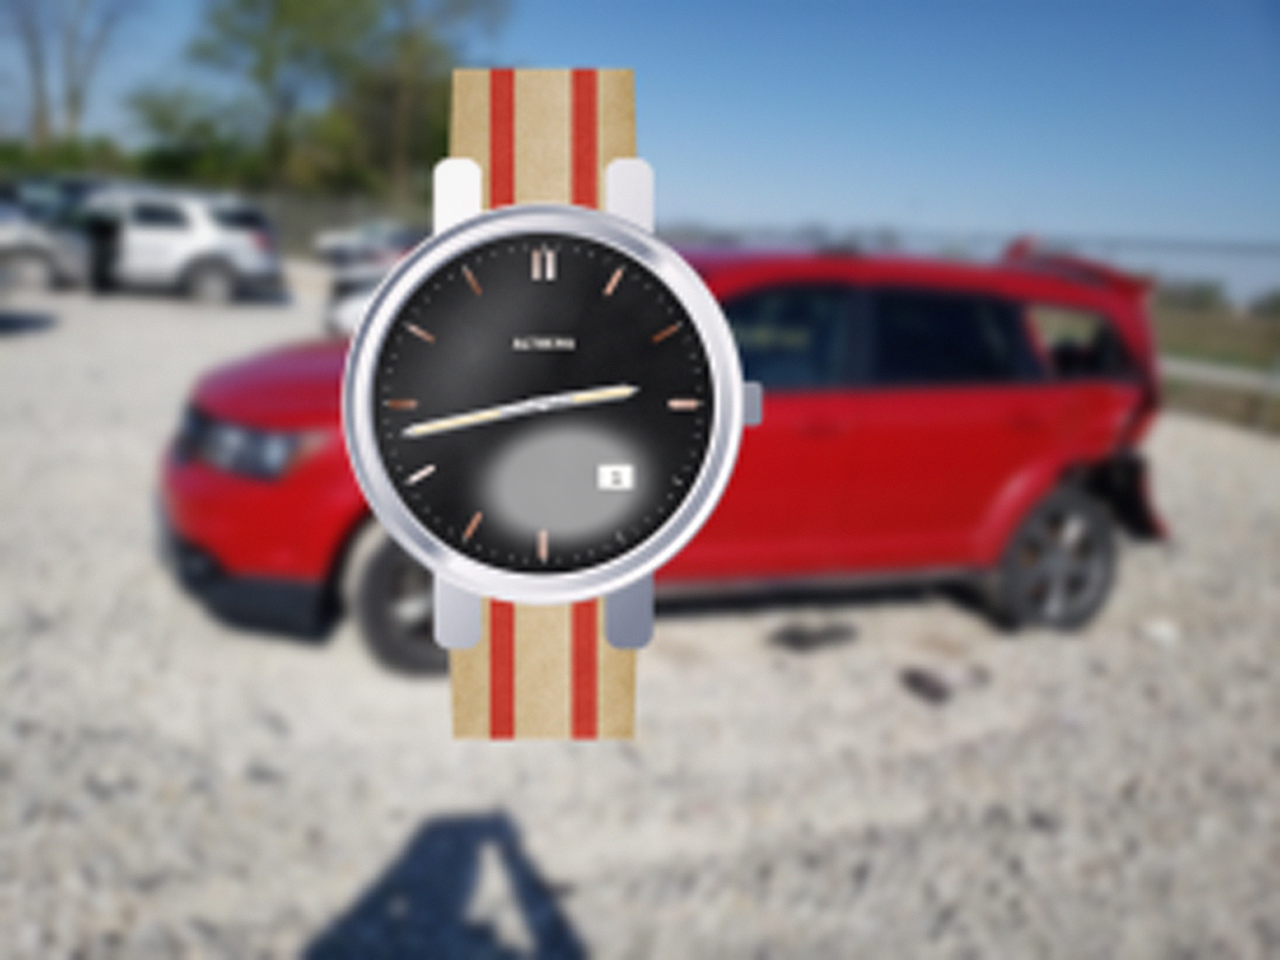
2:43
